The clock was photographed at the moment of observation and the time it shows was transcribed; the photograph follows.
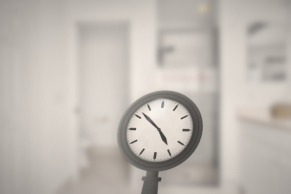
4:52
